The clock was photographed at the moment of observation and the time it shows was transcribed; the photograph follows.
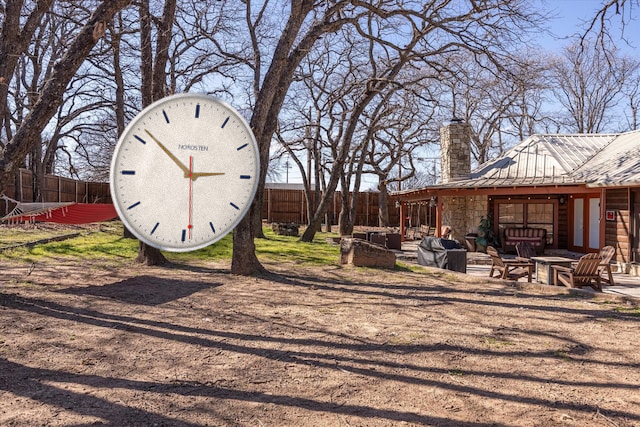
2:51:29
